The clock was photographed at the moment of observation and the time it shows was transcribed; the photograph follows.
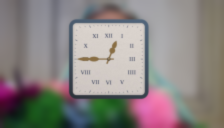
12:45
